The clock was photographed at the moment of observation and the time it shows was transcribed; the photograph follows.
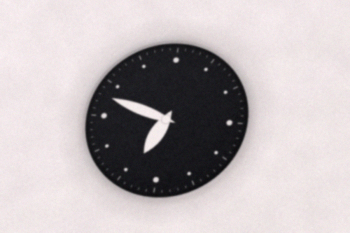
6:48
